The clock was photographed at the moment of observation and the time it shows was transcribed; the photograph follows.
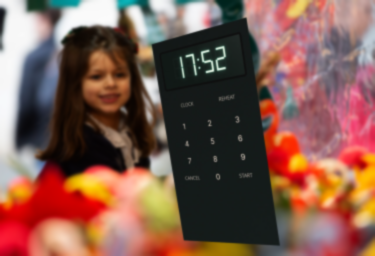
17:52
